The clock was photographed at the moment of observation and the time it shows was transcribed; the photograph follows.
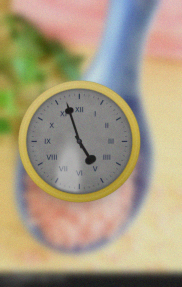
4:57
